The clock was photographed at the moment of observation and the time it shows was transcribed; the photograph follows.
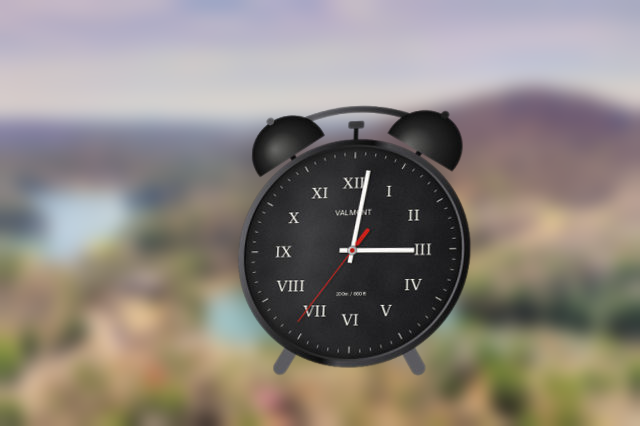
3:01:36
